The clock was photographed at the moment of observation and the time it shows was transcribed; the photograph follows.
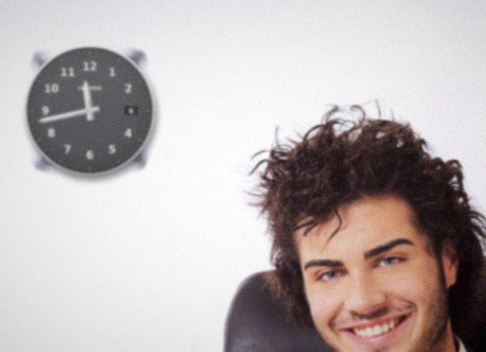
11:43
